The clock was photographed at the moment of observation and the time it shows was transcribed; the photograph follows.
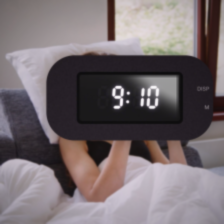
9:10
